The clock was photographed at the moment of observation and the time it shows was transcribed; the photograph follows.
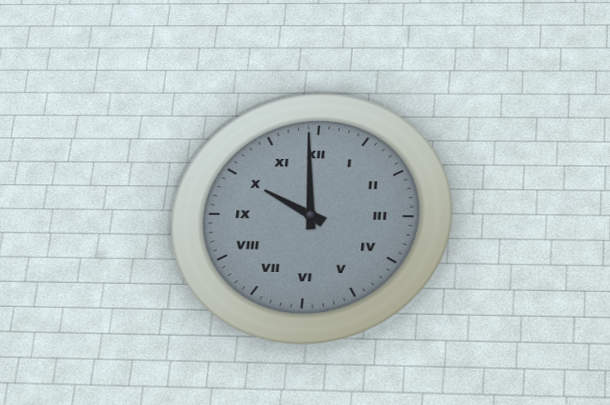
9:59
